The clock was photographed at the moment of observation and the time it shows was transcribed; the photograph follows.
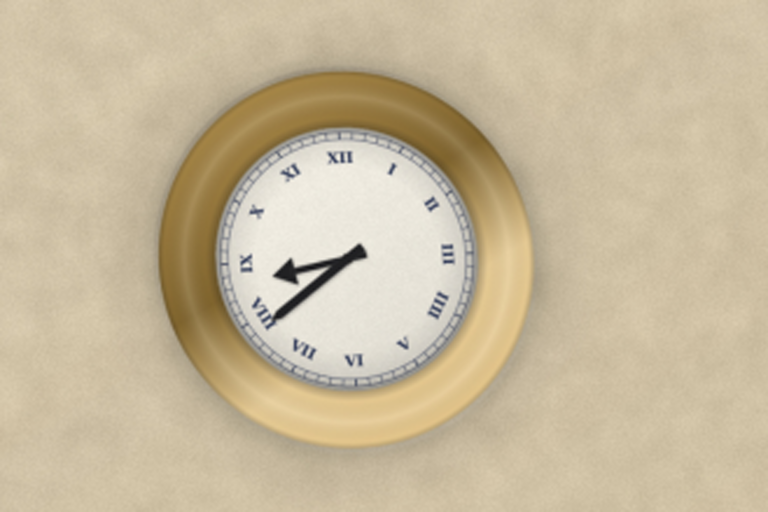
8:39
